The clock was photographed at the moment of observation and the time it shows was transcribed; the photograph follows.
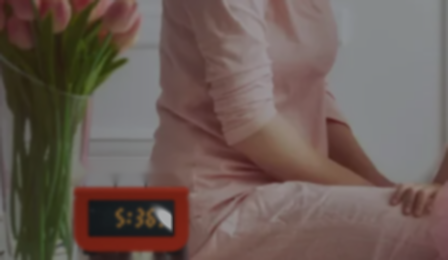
5:36
